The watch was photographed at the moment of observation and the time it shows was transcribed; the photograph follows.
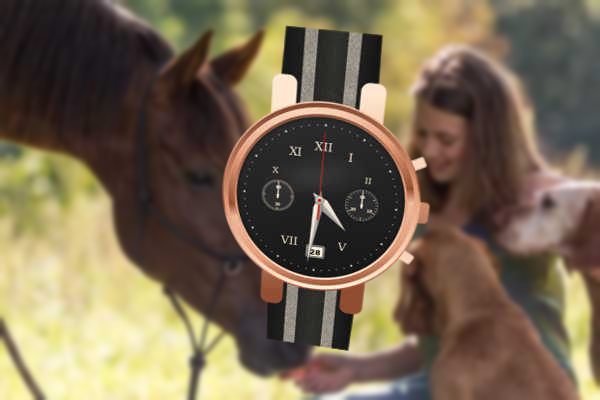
4:31
